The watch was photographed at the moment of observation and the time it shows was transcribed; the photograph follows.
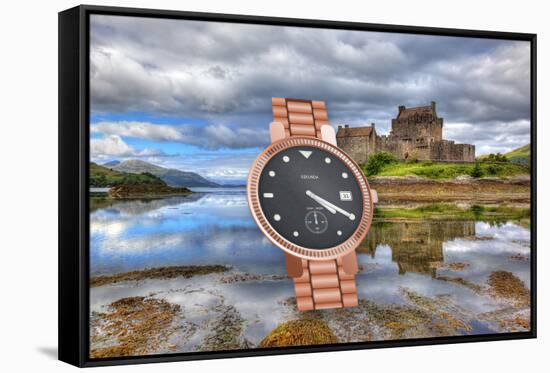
4:20
